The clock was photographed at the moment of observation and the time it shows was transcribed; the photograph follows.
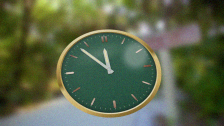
11:53
